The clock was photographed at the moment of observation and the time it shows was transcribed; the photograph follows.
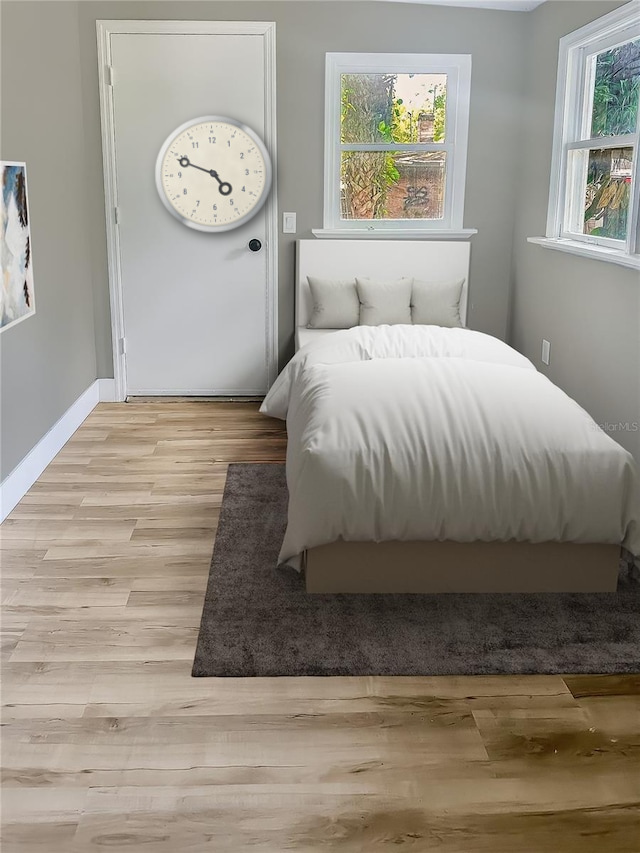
4:49
